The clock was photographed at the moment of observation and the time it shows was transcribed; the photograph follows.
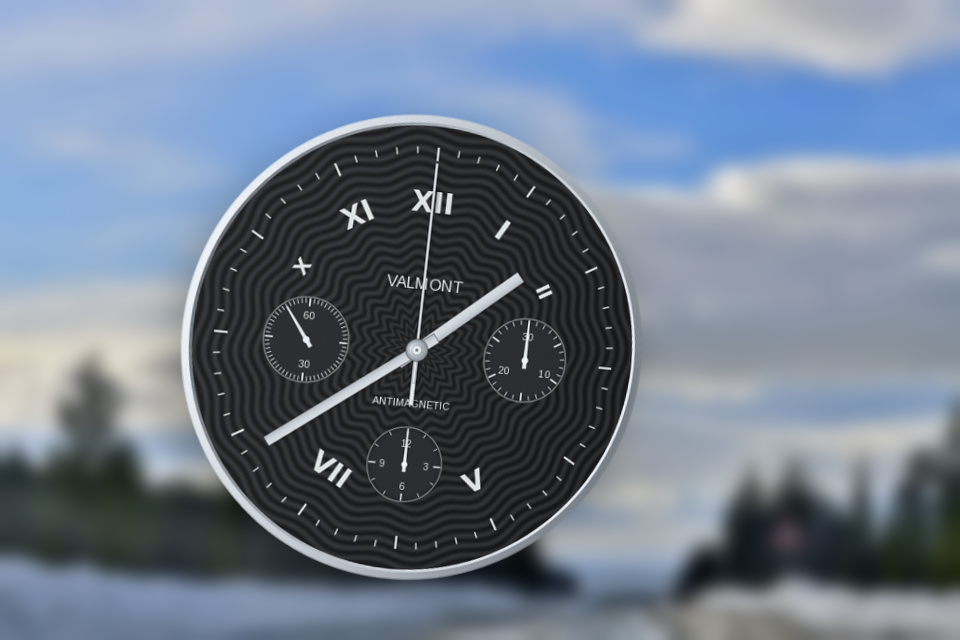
1:38:54
